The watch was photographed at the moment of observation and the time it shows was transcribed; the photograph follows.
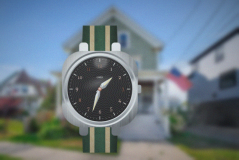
1:33
